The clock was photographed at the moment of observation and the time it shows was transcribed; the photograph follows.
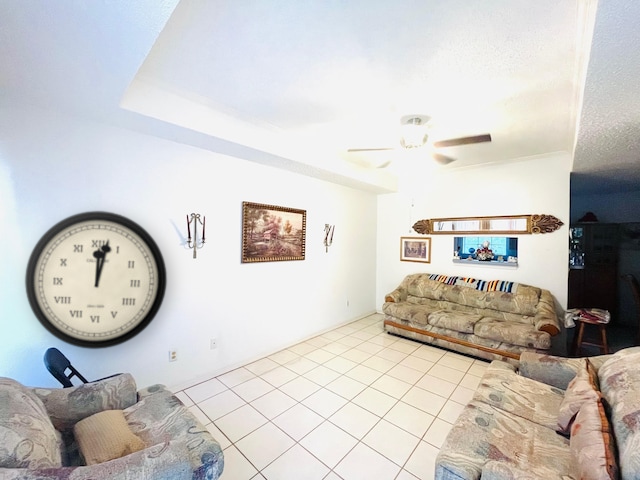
12:02
